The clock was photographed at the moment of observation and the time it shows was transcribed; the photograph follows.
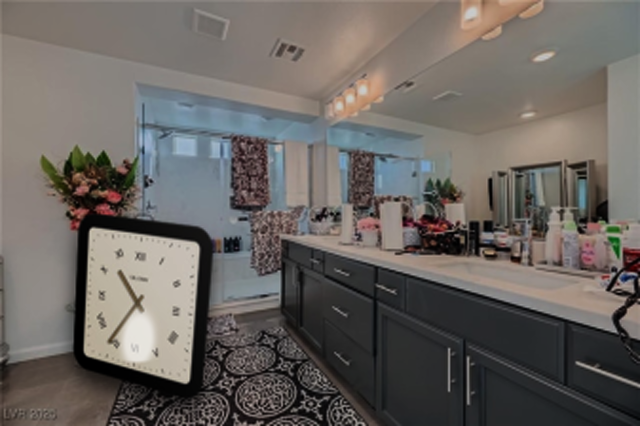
10:36
